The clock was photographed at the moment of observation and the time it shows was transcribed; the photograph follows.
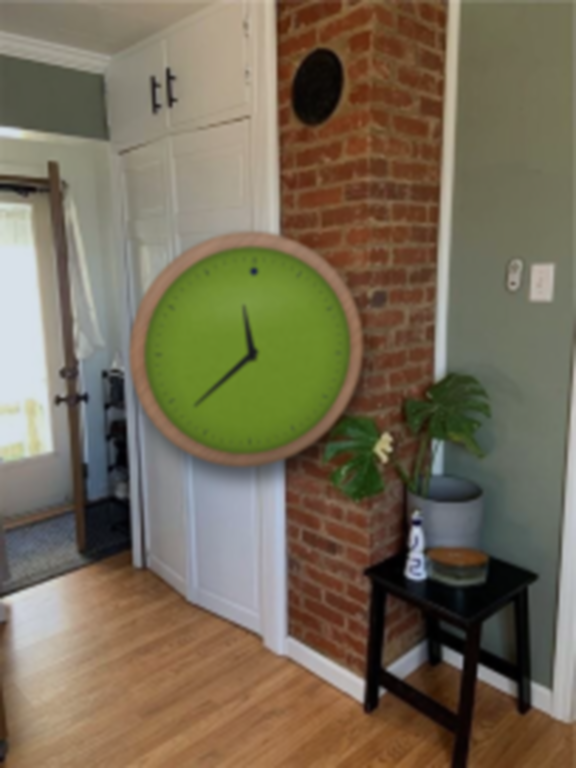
11:38
